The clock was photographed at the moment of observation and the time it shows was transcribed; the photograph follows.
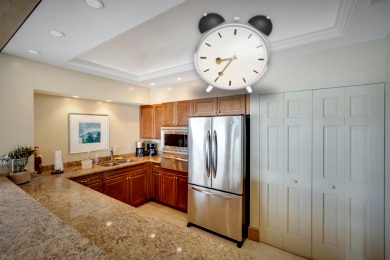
8:35
